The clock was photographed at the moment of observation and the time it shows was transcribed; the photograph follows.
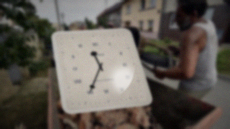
11:35
